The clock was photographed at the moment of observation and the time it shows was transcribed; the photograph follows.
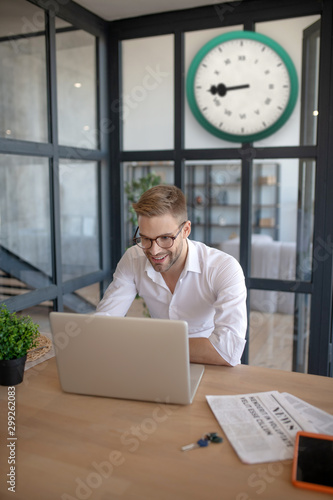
8:44
